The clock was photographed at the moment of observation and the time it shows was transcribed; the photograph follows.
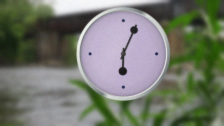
6:04
